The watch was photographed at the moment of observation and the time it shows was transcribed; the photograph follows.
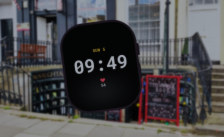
9:49
